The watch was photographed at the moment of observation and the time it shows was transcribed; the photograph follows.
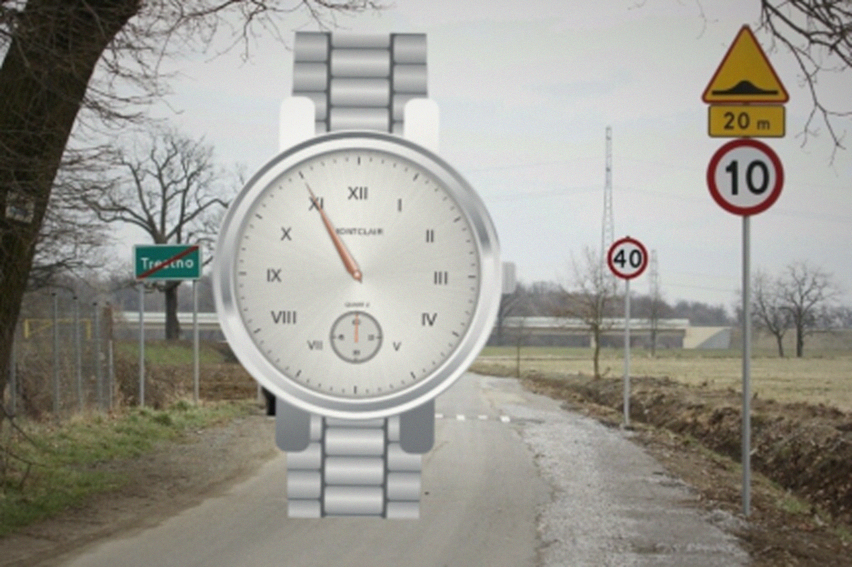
10:55
